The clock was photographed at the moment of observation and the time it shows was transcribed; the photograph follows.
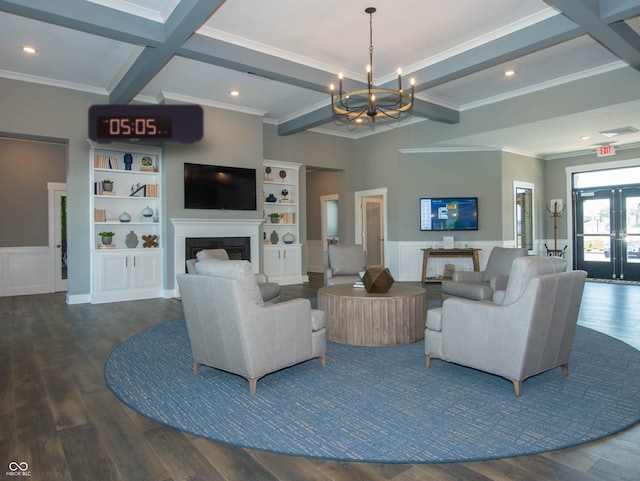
5:05
